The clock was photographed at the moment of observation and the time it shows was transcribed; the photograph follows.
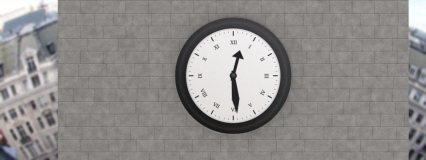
12:29
